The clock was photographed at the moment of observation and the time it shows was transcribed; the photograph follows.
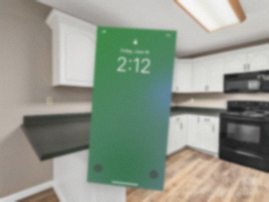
2:12
